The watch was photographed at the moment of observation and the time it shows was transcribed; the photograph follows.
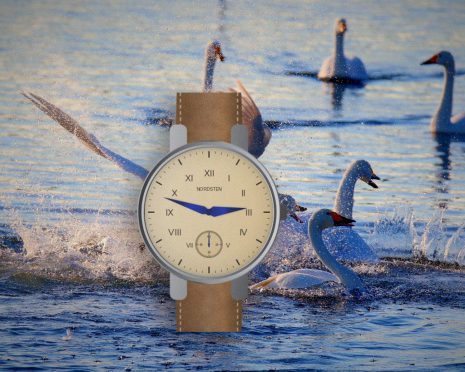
2:48
